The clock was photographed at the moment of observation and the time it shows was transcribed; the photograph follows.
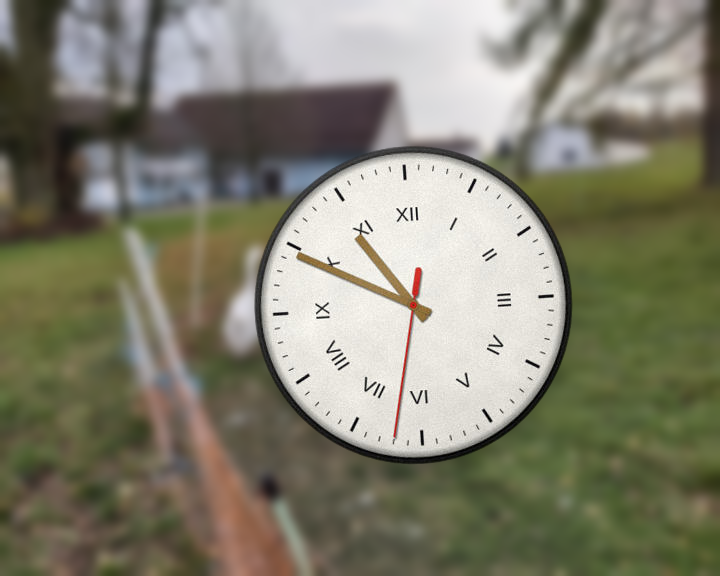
10:49:32
